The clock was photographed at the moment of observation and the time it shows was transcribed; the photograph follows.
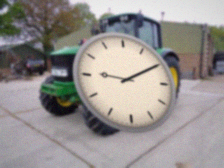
9:10
